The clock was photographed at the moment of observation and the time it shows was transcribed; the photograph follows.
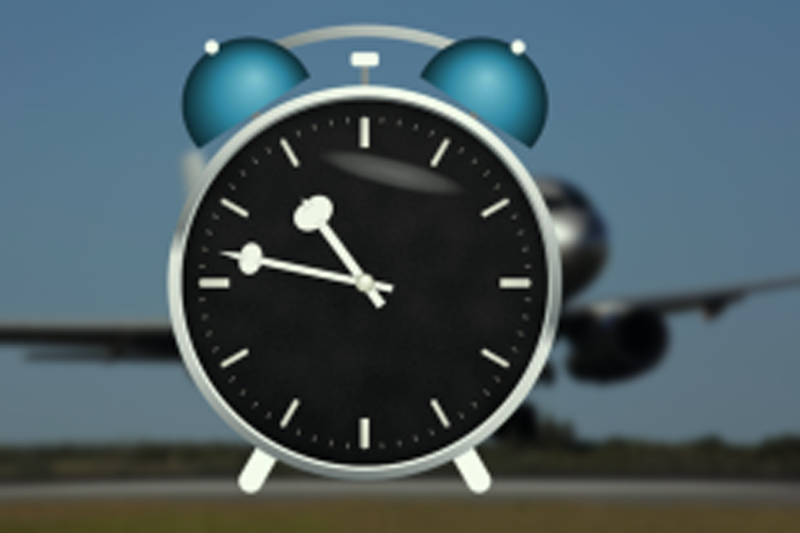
10:47
